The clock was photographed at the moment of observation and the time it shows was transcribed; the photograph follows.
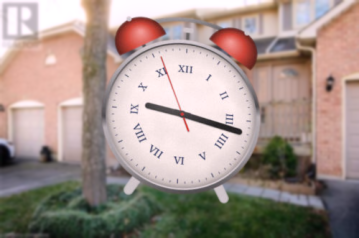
9:16:56
